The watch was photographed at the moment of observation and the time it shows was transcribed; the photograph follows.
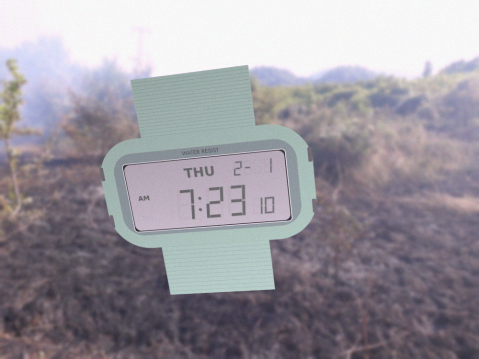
7:23:10
